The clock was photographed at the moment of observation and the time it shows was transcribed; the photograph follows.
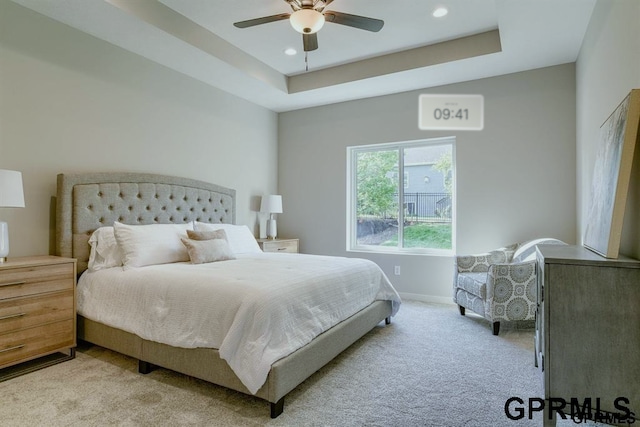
9:41
